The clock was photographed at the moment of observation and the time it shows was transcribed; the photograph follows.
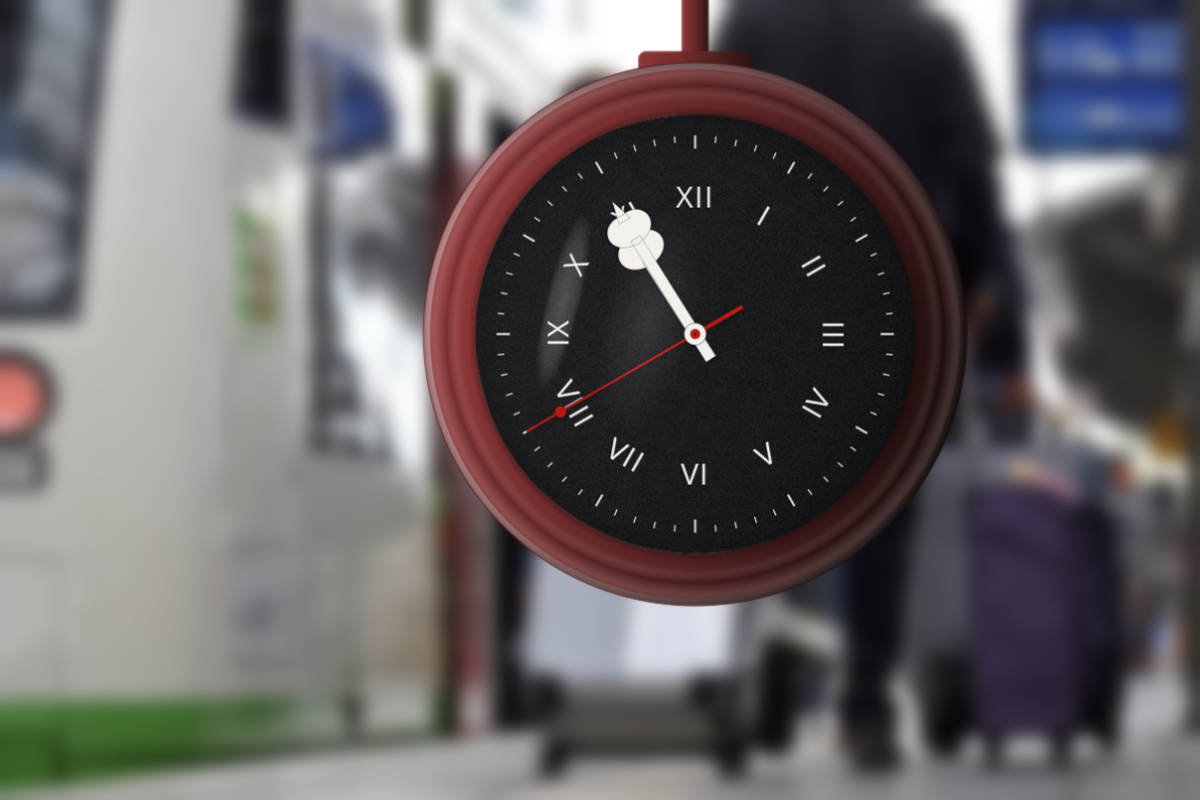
10:54:40
